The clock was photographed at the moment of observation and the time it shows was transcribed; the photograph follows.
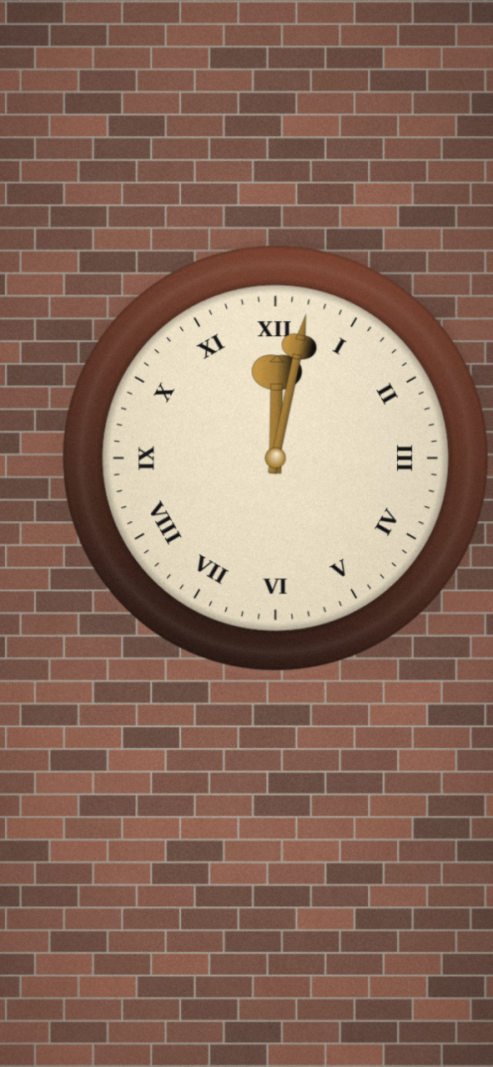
12:02
